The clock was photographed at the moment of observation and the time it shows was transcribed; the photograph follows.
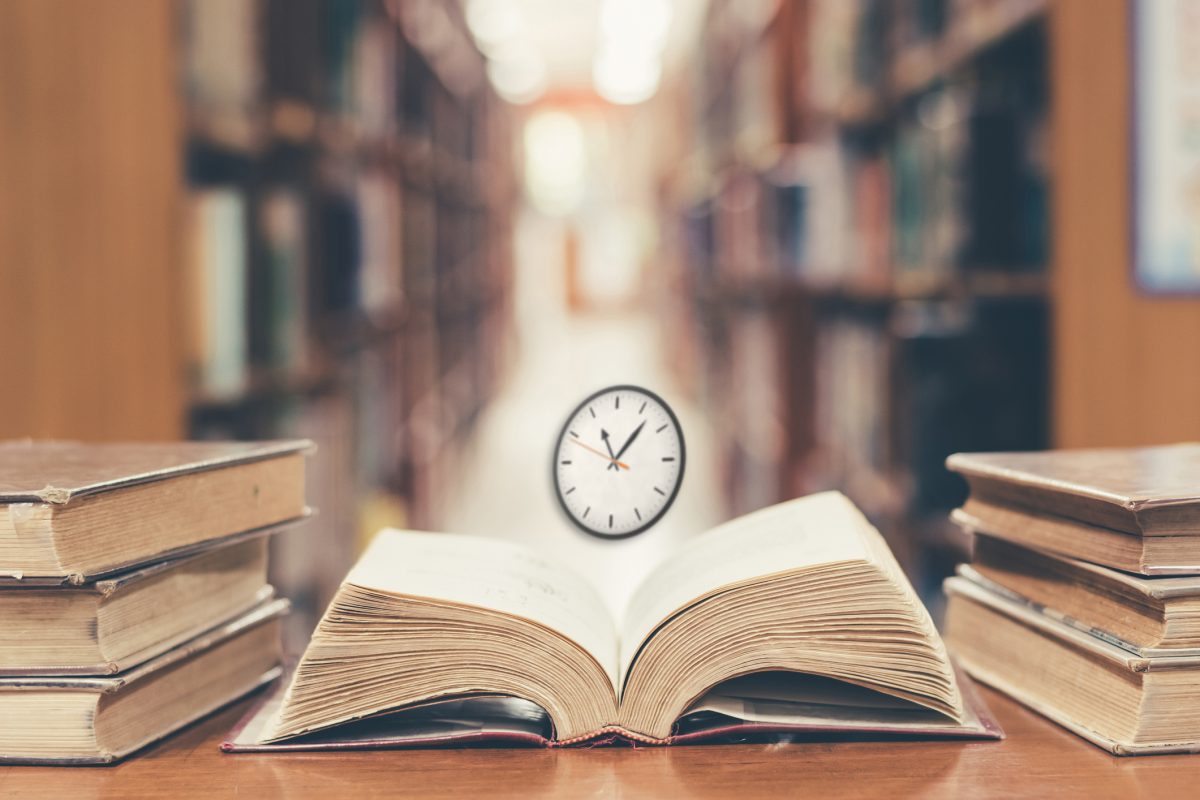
11:06:49
